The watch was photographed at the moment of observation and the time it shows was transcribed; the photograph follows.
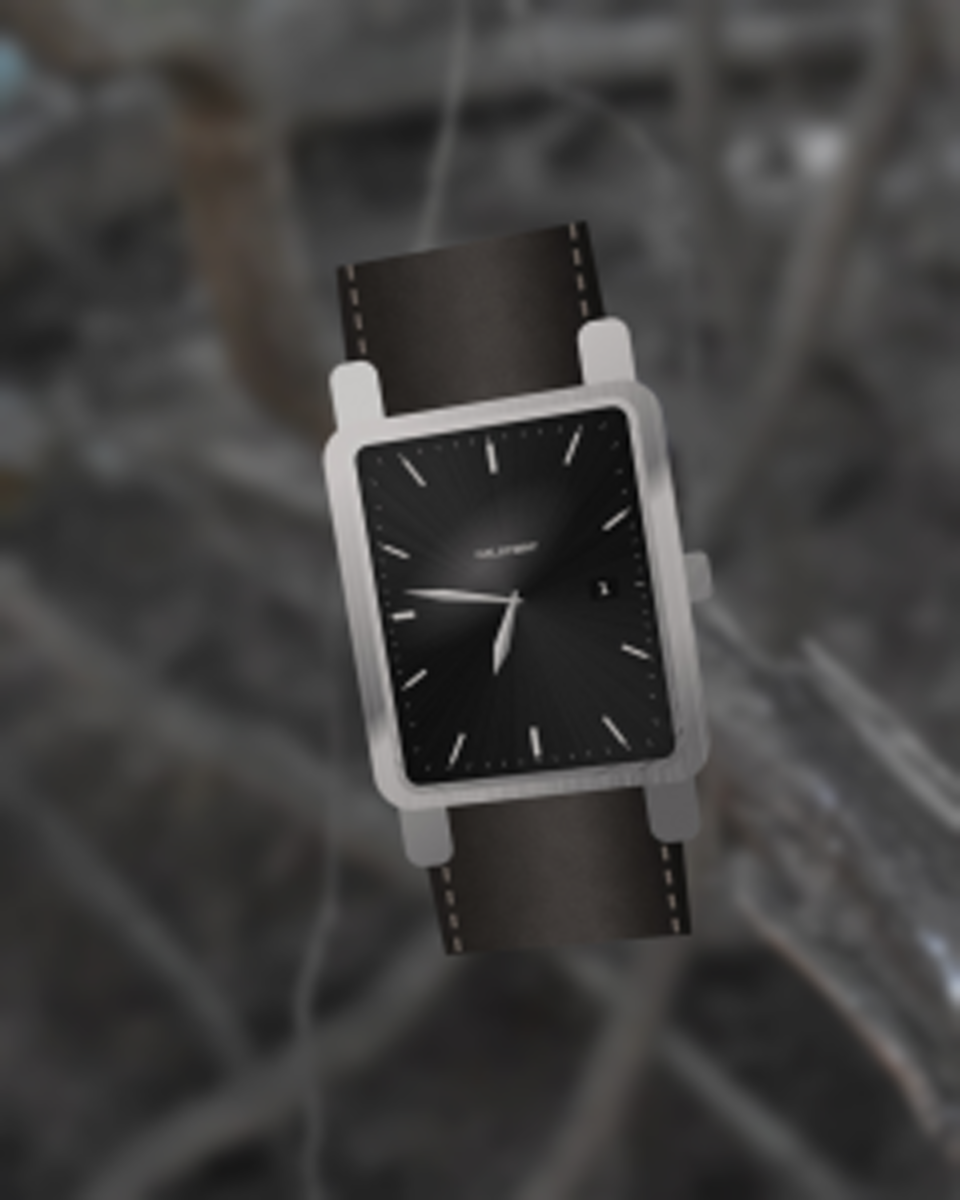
6:47
